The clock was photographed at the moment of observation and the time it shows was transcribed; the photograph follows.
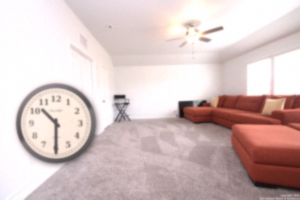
10:30
